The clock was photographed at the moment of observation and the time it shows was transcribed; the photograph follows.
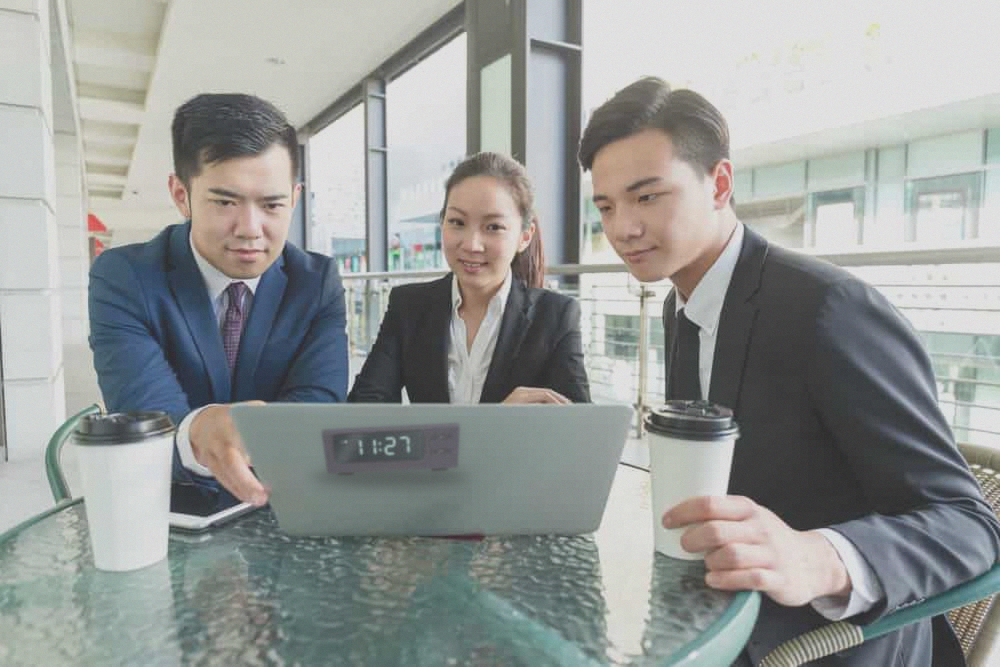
11:27
